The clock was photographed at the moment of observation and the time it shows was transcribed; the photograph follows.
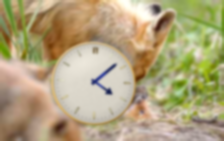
4:08
